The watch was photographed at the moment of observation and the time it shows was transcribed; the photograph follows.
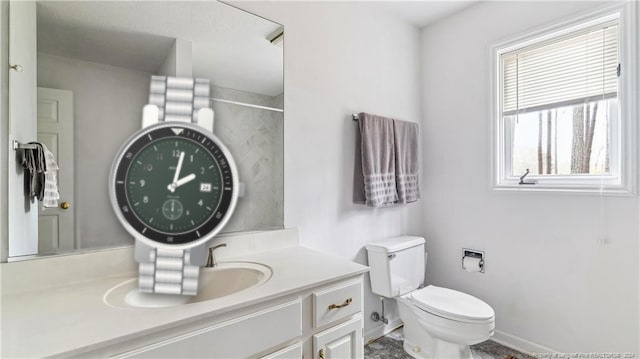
2:02
